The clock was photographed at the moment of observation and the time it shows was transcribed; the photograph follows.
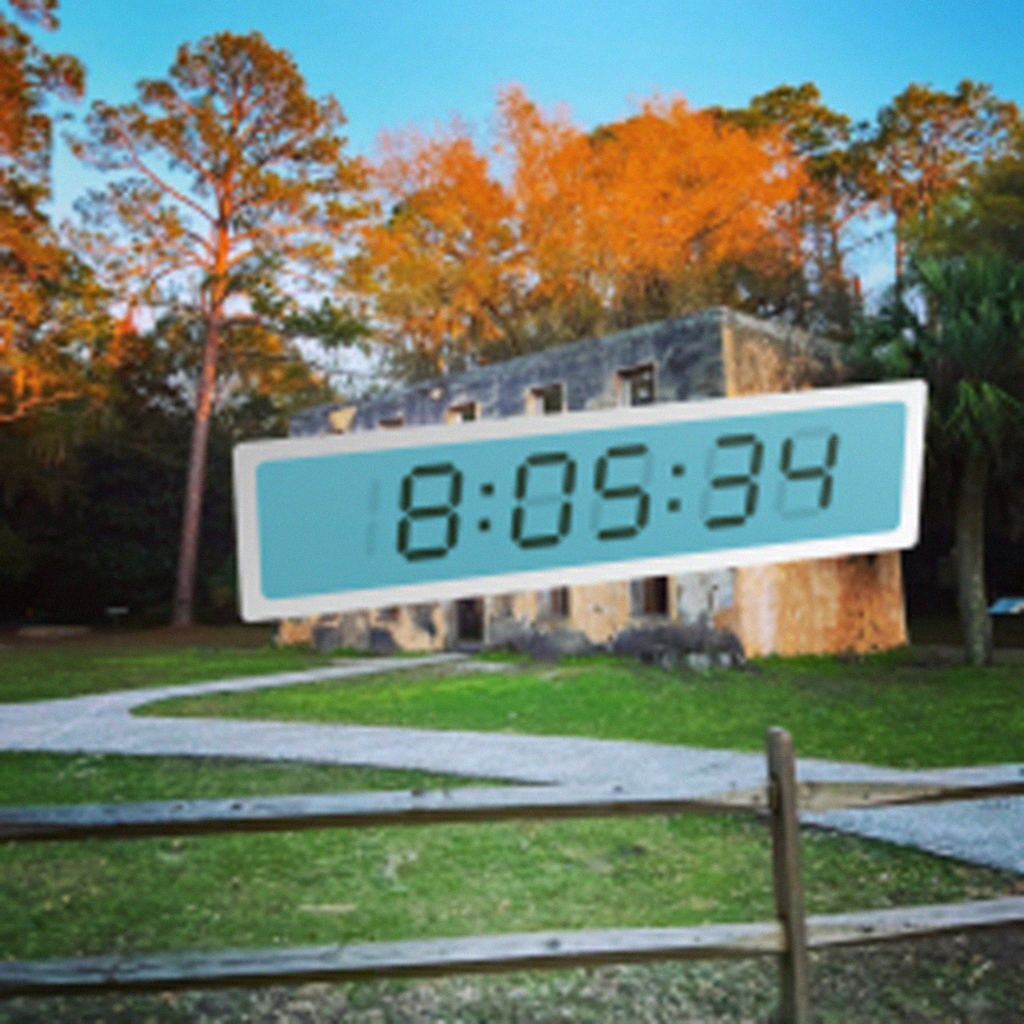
8:05:34
